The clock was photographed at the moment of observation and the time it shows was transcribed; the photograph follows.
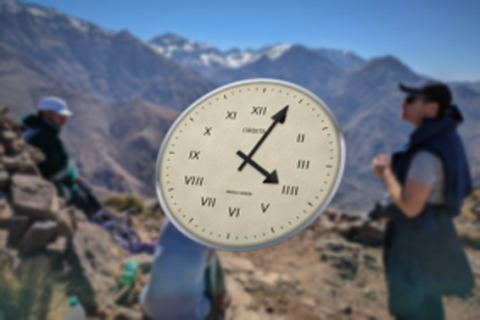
4:04
